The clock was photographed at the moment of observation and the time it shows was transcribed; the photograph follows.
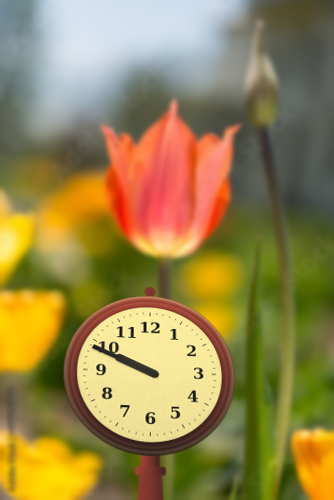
9:49
